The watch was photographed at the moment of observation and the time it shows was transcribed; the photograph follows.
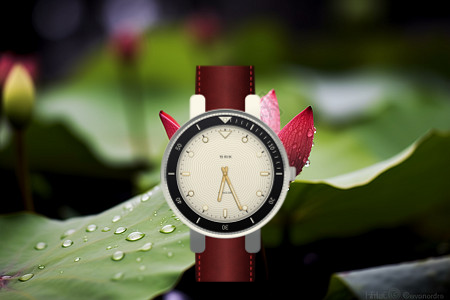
6:26
